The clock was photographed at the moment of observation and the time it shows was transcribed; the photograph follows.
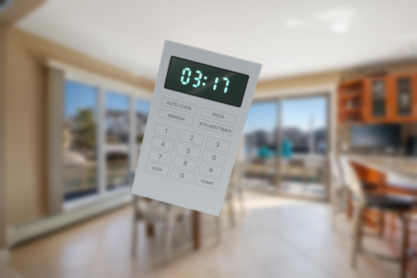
3:17
